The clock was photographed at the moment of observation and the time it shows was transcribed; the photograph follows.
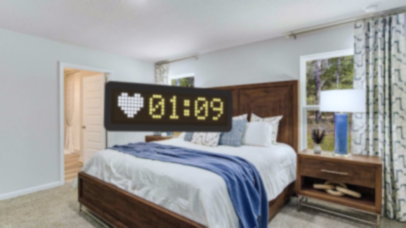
1:09
